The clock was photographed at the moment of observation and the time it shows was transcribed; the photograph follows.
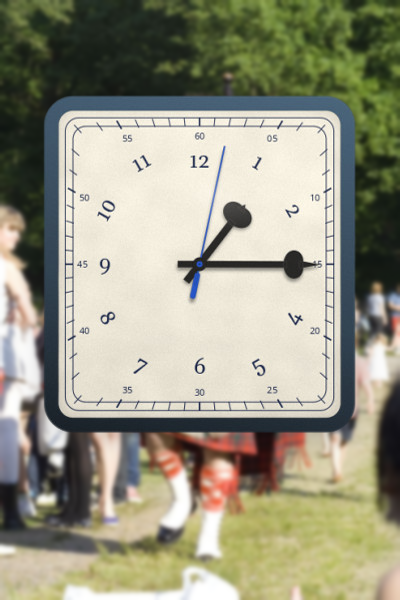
1:15:02
